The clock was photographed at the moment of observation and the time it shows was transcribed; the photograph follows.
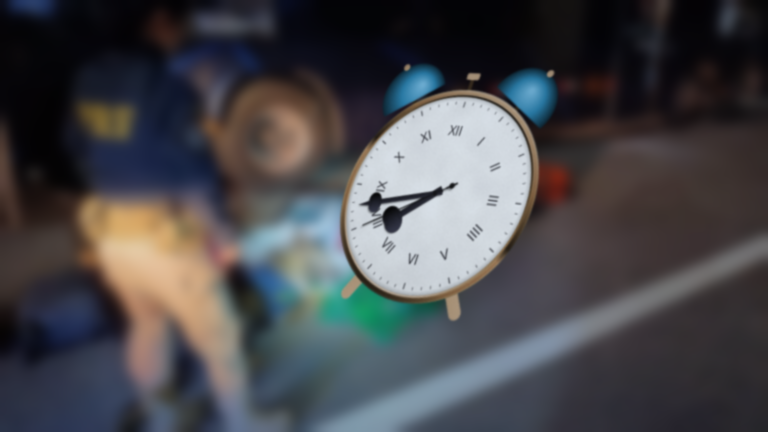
7:42:40
